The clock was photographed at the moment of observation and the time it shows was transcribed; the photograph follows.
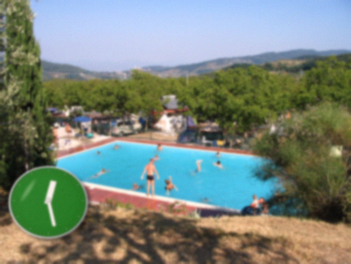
12:28
